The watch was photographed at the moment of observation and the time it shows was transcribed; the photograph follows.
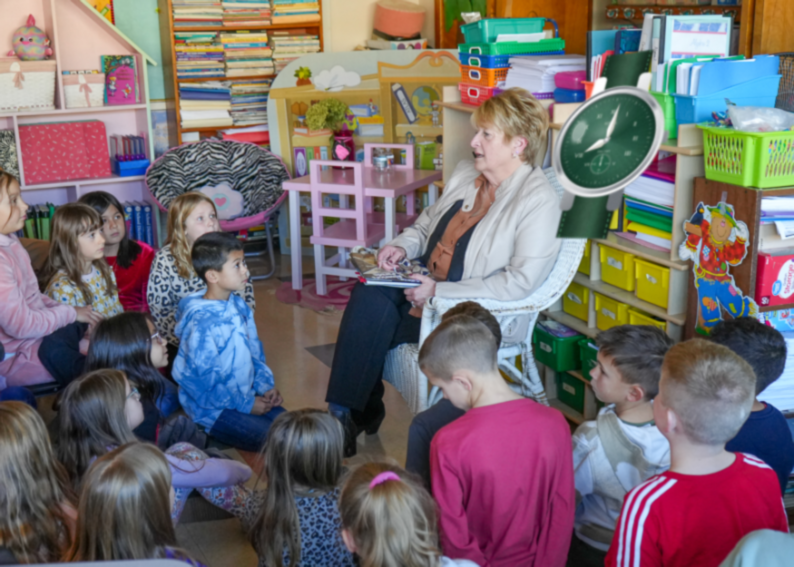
8:01
